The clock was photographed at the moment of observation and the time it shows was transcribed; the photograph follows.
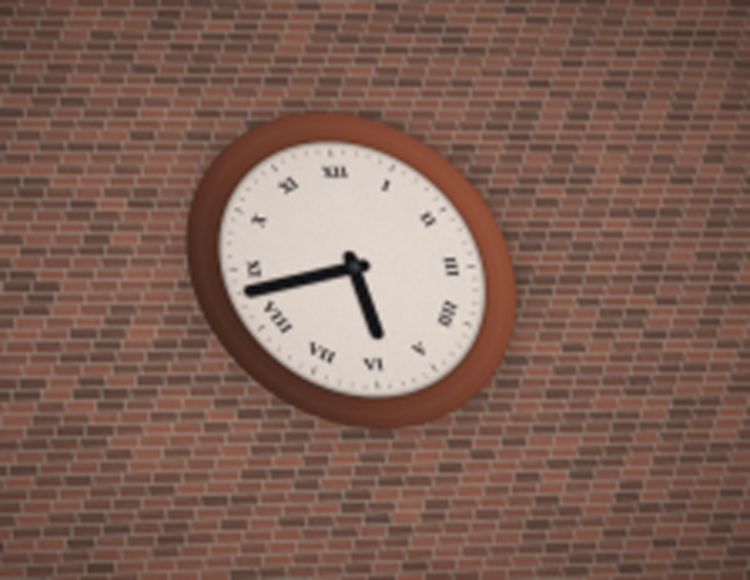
5:43
